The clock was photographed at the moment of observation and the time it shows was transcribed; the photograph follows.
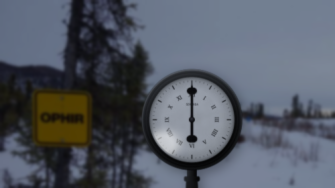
6:00
